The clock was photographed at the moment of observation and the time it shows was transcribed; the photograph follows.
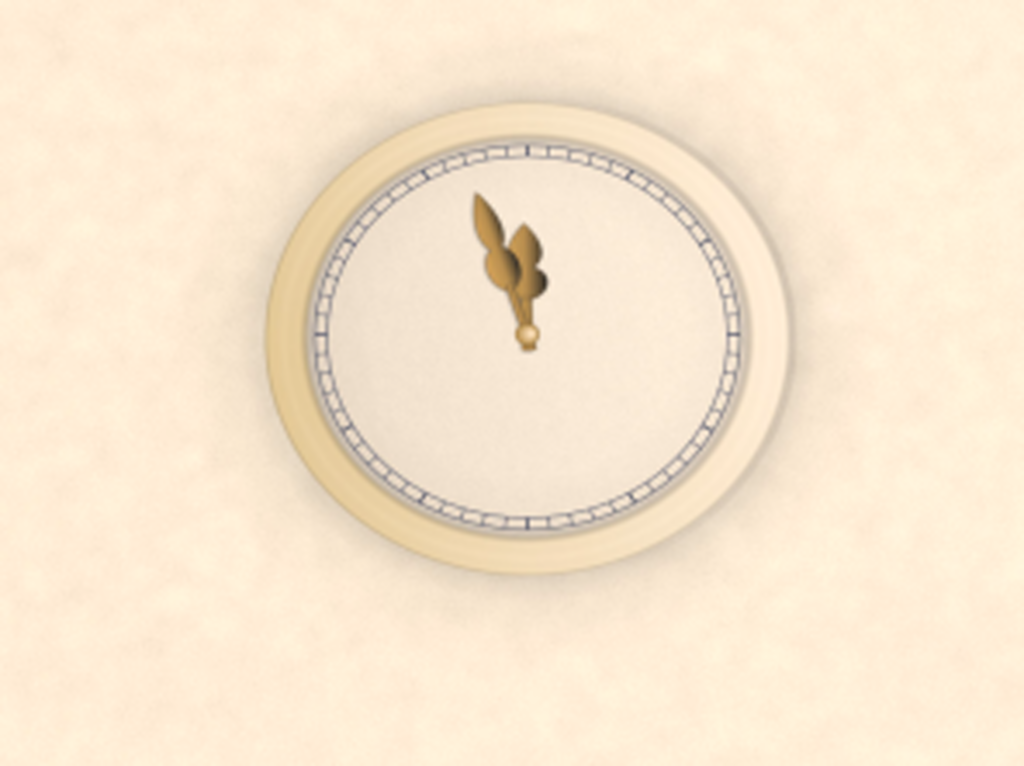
11:57
